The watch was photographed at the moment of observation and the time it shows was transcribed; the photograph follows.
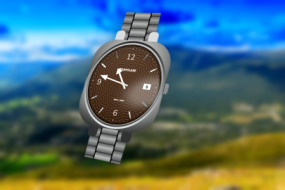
10:47
